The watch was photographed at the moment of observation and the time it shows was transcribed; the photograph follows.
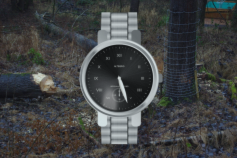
5:27
